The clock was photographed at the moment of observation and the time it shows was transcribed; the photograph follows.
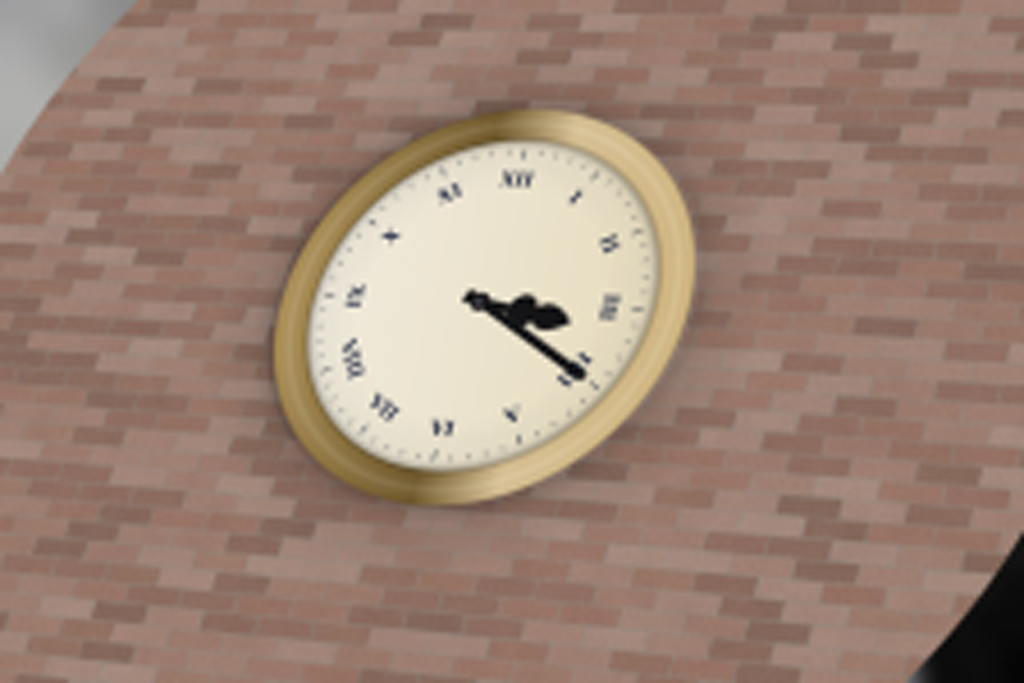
3:20
